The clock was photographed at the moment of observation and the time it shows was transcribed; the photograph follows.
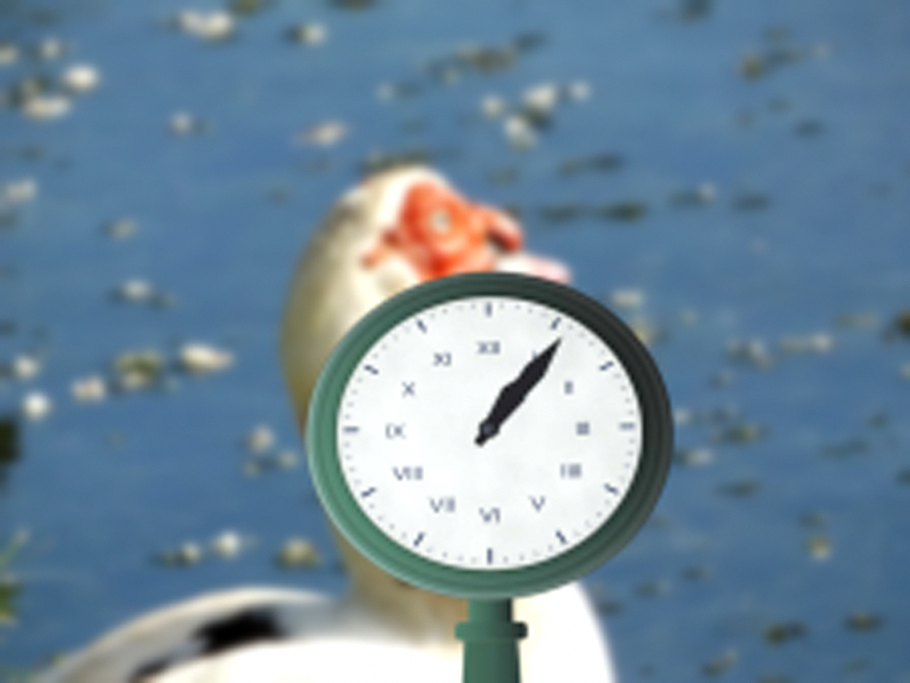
1:06
